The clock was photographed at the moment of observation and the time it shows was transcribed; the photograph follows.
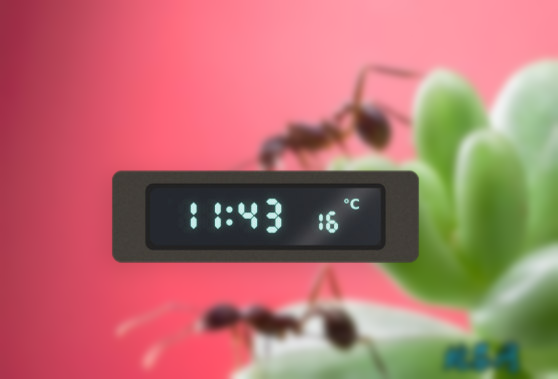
11:43
